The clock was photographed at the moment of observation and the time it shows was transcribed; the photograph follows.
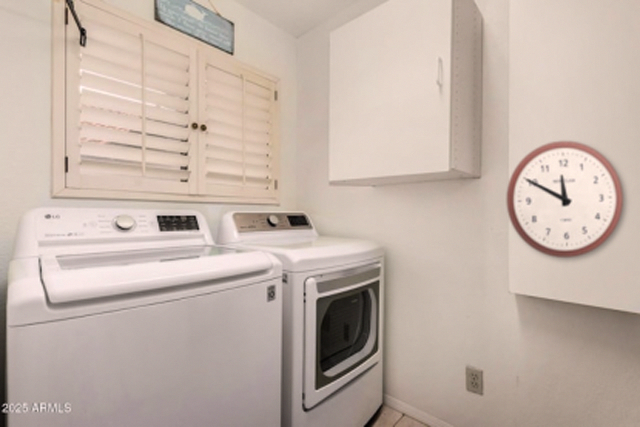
11:50
